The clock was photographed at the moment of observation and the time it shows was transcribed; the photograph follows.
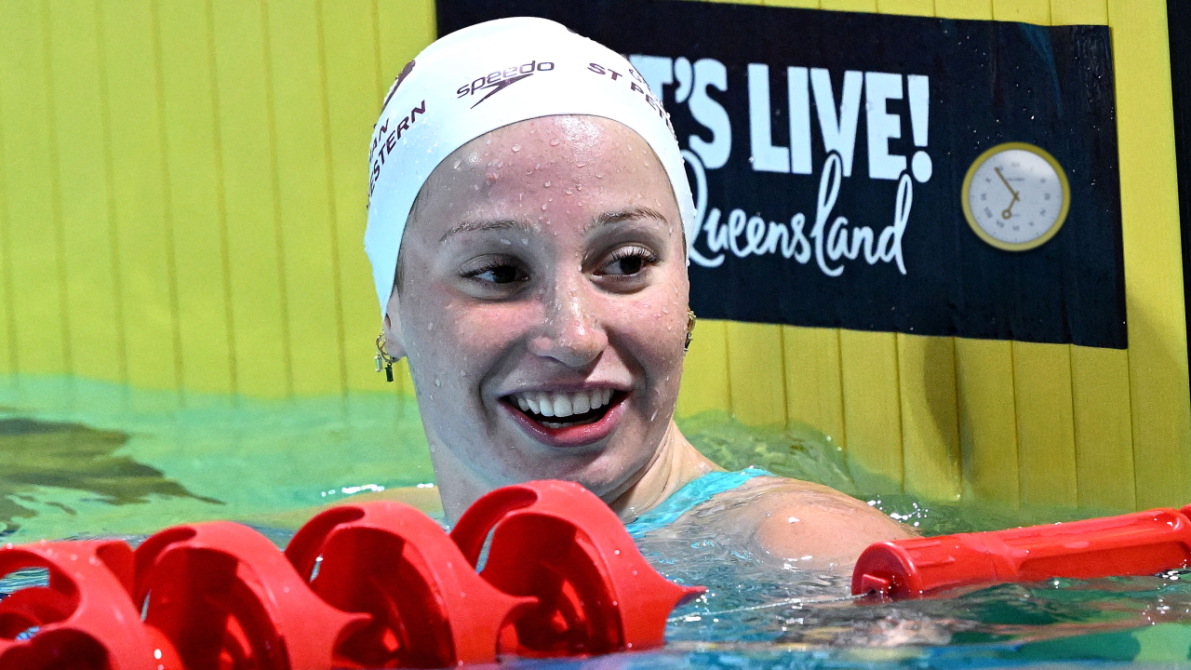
6:54
